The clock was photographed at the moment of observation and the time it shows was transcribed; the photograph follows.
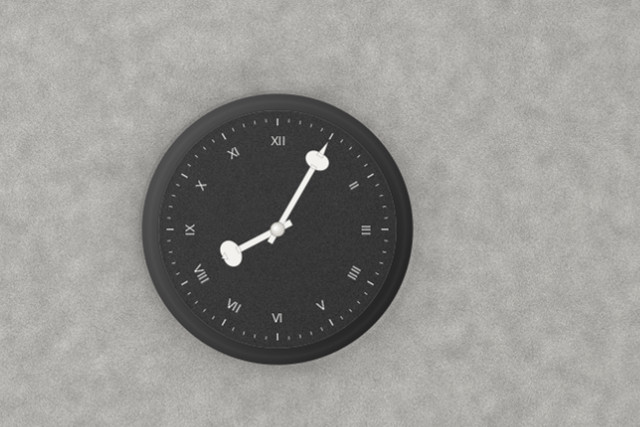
8:05
